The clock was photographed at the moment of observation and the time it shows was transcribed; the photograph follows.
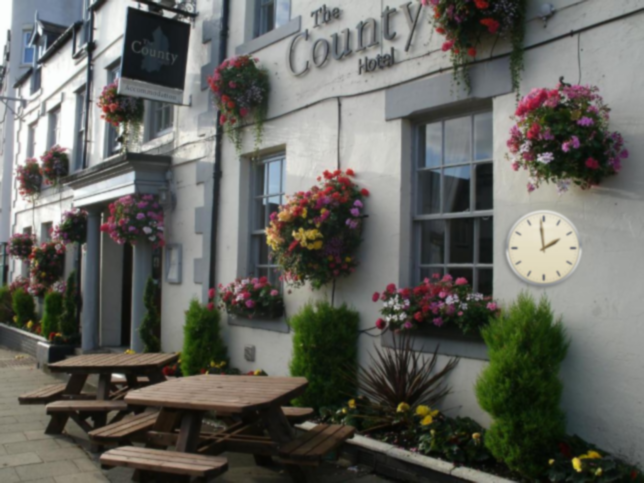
1:59
